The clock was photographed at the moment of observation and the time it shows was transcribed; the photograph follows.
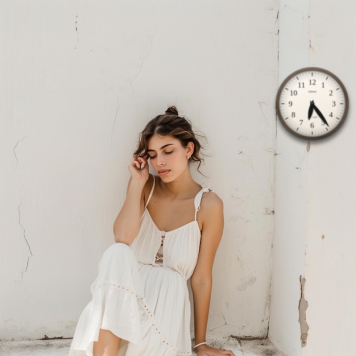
6:24
